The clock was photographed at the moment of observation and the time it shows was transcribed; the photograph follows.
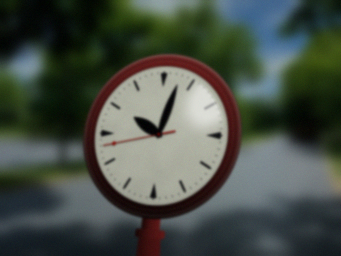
10:02:43
